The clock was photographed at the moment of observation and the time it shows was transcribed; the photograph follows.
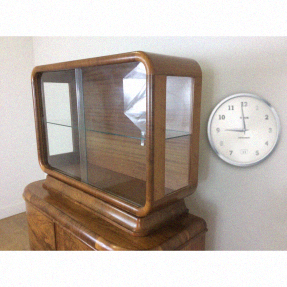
8:59
